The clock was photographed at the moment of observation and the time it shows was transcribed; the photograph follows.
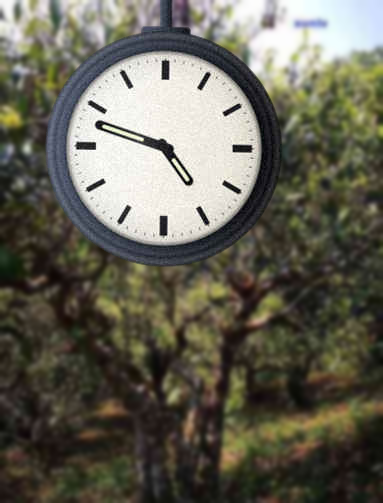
4:48
